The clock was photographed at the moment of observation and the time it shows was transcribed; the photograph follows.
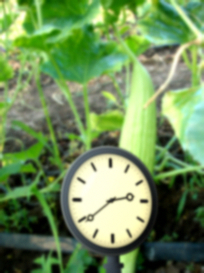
2:39
